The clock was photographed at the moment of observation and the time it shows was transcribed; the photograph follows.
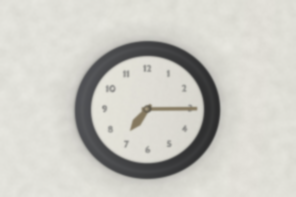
7:15
